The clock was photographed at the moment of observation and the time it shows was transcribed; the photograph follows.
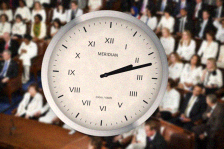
2:12
